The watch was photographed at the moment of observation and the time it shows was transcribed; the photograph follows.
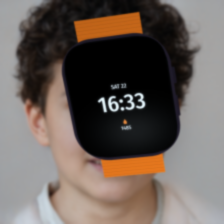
16:33
